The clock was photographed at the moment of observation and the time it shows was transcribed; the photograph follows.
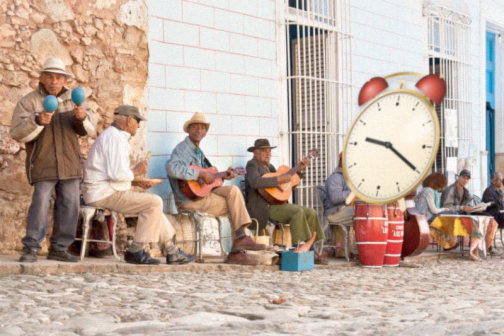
9:20
